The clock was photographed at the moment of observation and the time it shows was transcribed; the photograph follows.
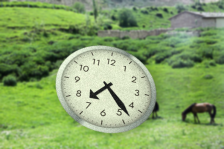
7:23
